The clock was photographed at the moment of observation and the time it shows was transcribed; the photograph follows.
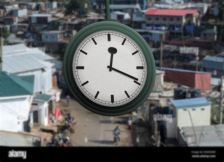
12:19
